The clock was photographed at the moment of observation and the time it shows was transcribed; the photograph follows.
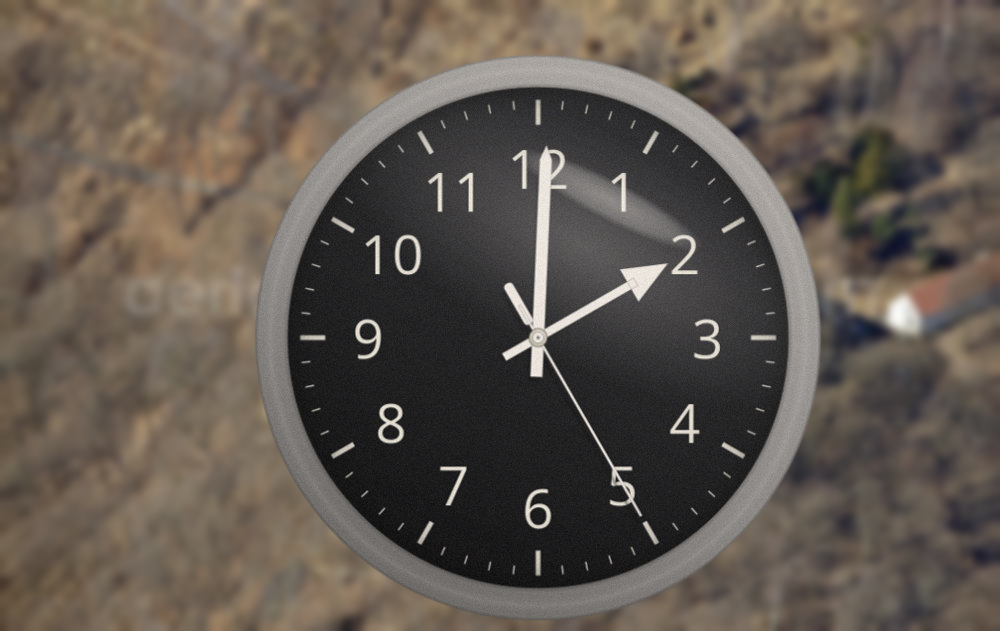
2:00:25
